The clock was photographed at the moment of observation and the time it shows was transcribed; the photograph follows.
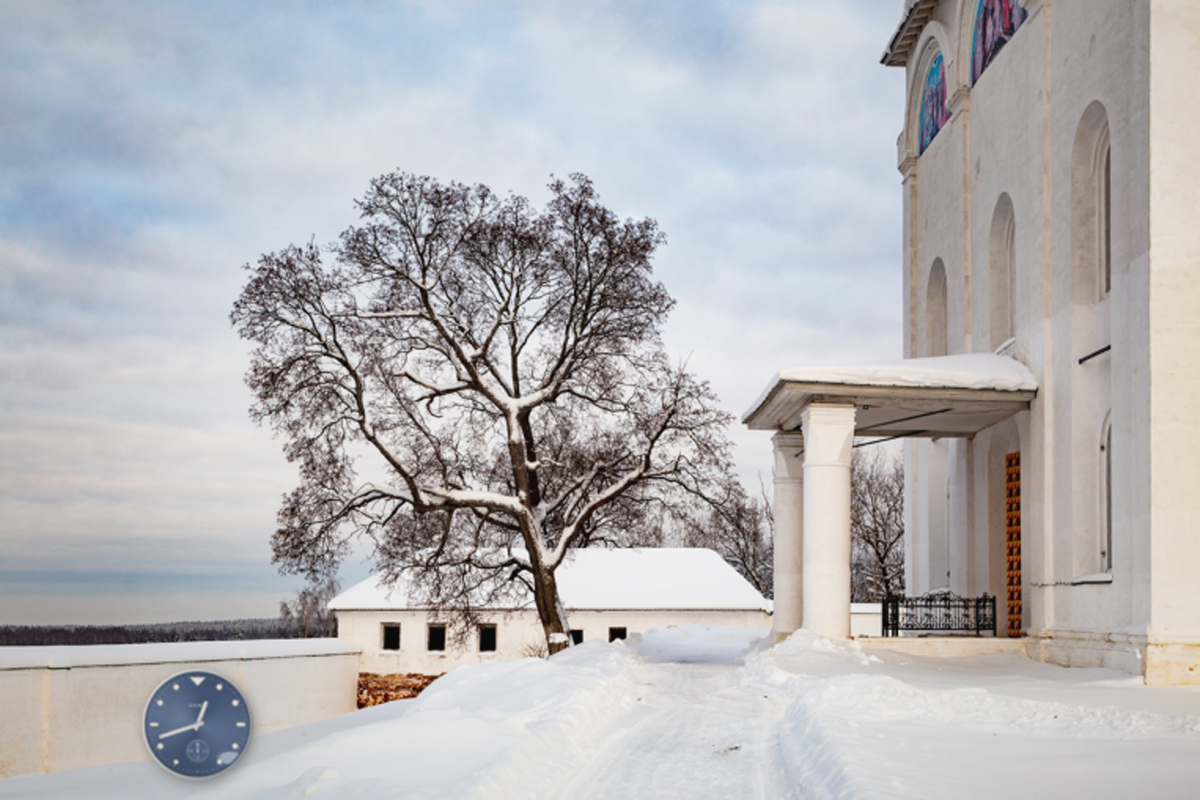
12:42
